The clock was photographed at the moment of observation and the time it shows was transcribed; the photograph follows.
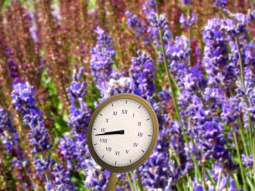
8:43
